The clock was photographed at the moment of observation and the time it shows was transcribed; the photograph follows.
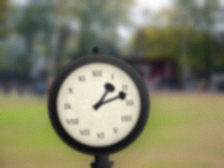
1:12
